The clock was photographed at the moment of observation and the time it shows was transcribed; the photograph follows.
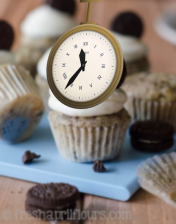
11:36
